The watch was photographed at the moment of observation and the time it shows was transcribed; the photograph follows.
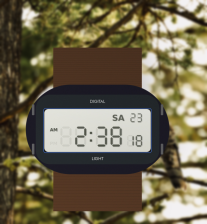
2:38:18
